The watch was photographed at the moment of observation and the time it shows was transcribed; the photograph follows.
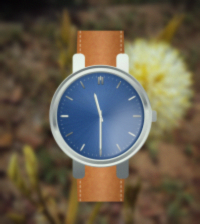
11:30
